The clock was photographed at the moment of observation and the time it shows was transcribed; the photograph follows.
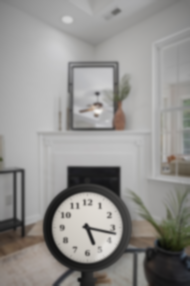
5:17
